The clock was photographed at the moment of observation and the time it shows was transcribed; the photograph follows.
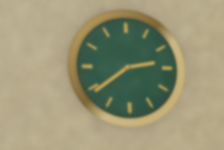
2:39
